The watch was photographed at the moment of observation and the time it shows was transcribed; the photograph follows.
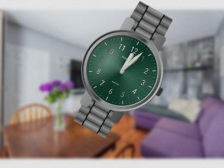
12:03
